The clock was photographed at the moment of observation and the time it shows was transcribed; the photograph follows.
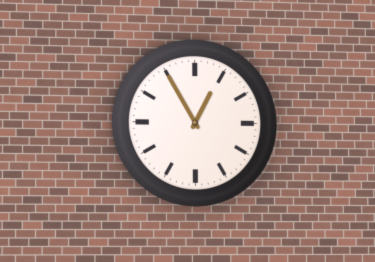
12:55
